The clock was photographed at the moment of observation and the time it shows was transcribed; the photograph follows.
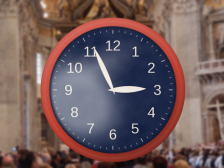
2:56
